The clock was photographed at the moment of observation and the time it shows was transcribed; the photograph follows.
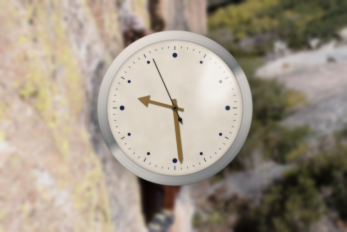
9:28:56
